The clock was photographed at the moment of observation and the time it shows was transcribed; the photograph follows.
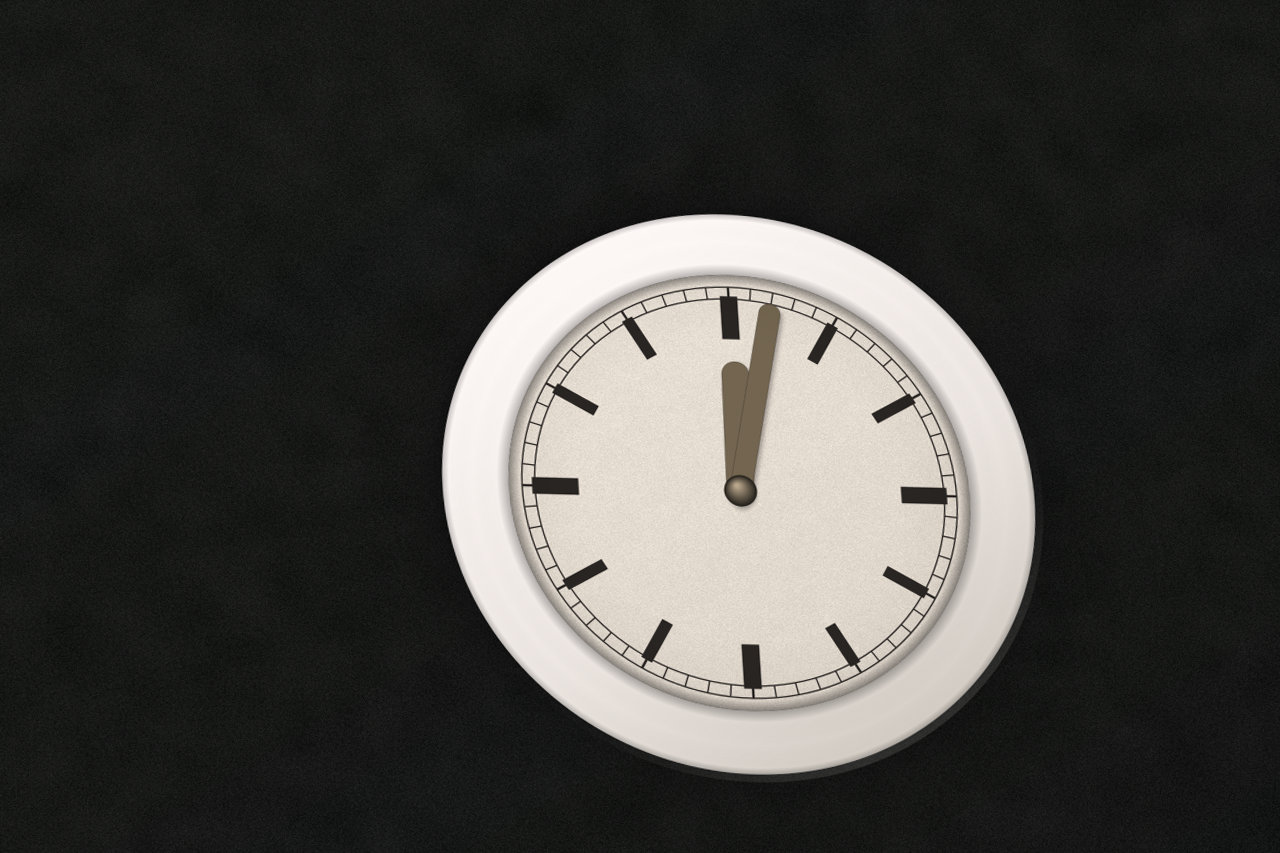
12:02
